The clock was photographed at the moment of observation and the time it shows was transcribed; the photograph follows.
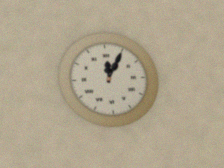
12:05
